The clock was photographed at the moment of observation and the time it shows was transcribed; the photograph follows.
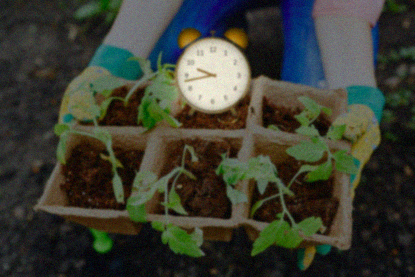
9:43
